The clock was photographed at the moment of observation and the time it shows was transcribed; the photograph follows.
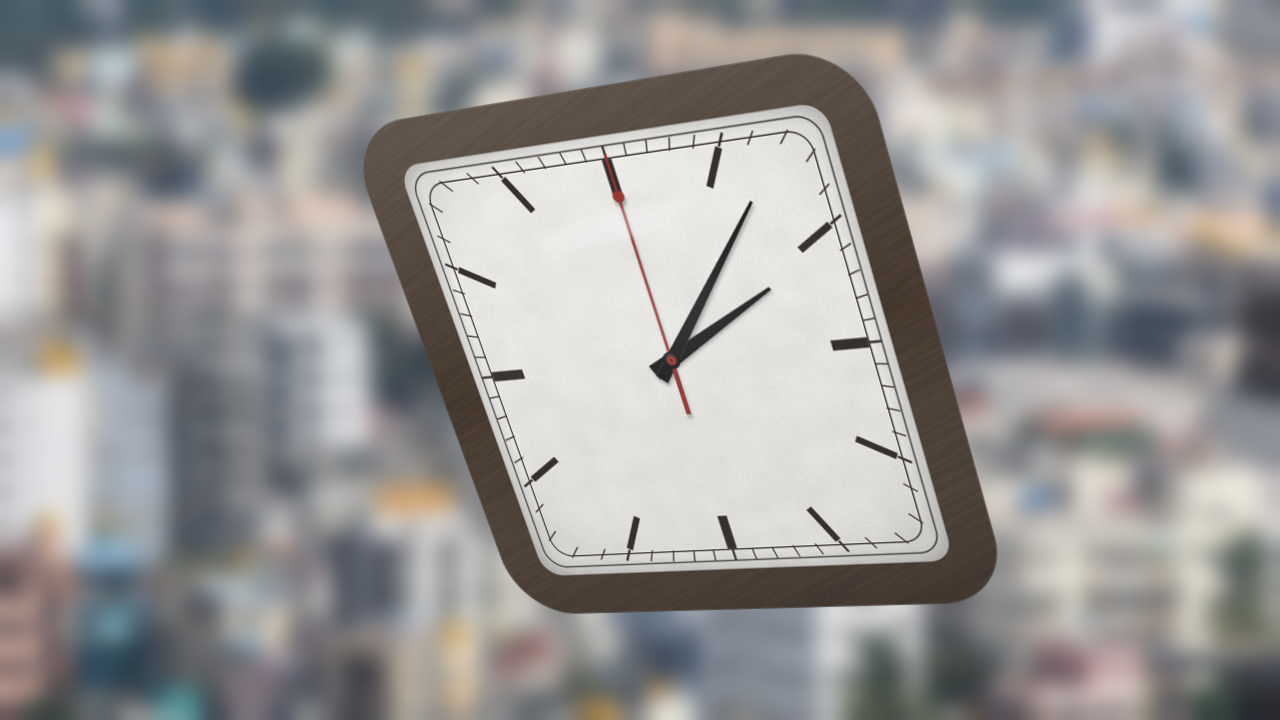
2:07:00
